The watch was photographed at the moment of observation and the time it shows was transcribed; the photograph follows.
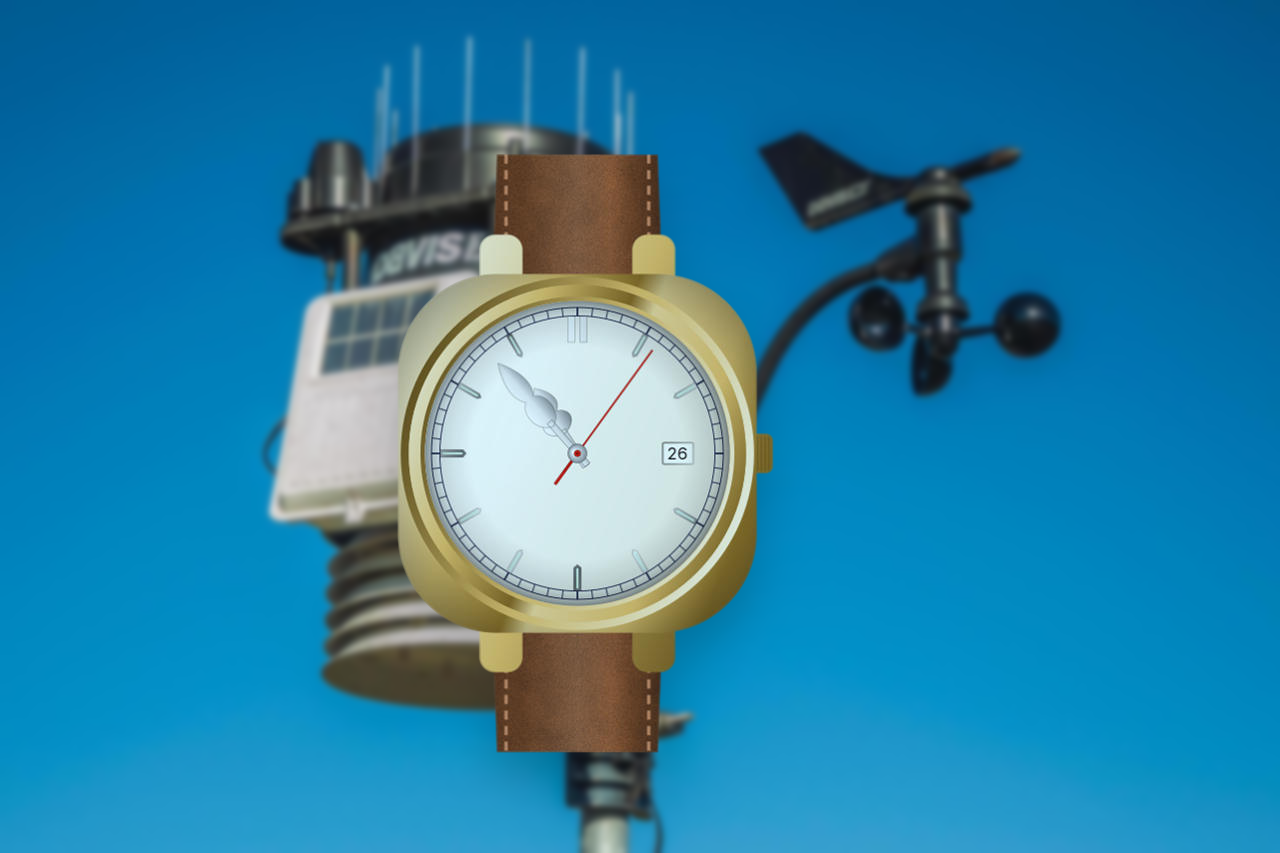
10:53:06
